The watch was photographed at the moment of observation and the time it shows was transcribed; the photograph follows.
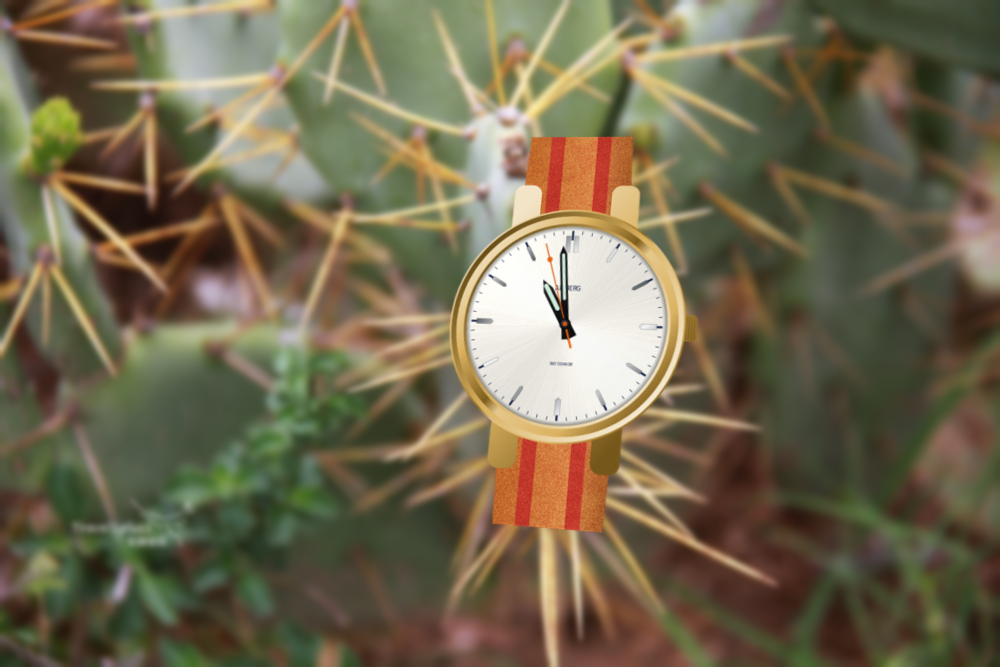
10:58:57
